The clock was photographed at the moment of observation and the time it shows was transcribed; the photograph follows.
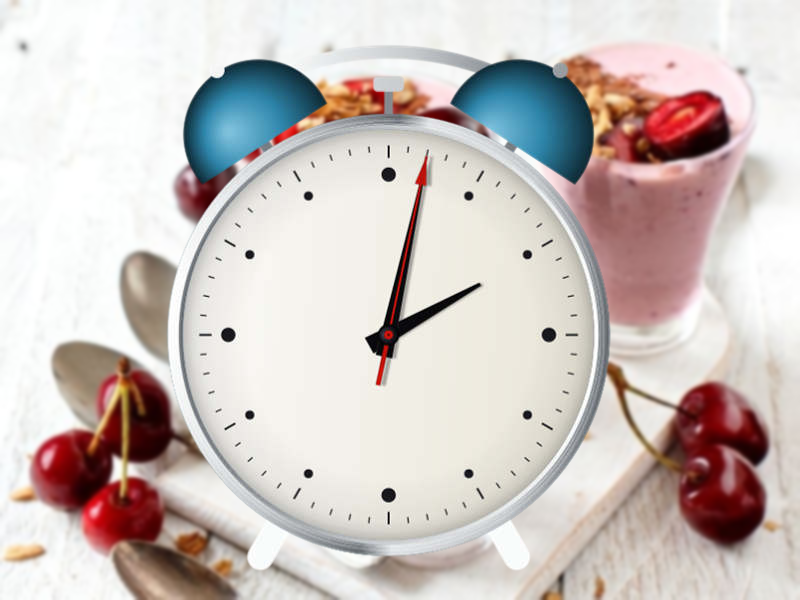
2:02:02
